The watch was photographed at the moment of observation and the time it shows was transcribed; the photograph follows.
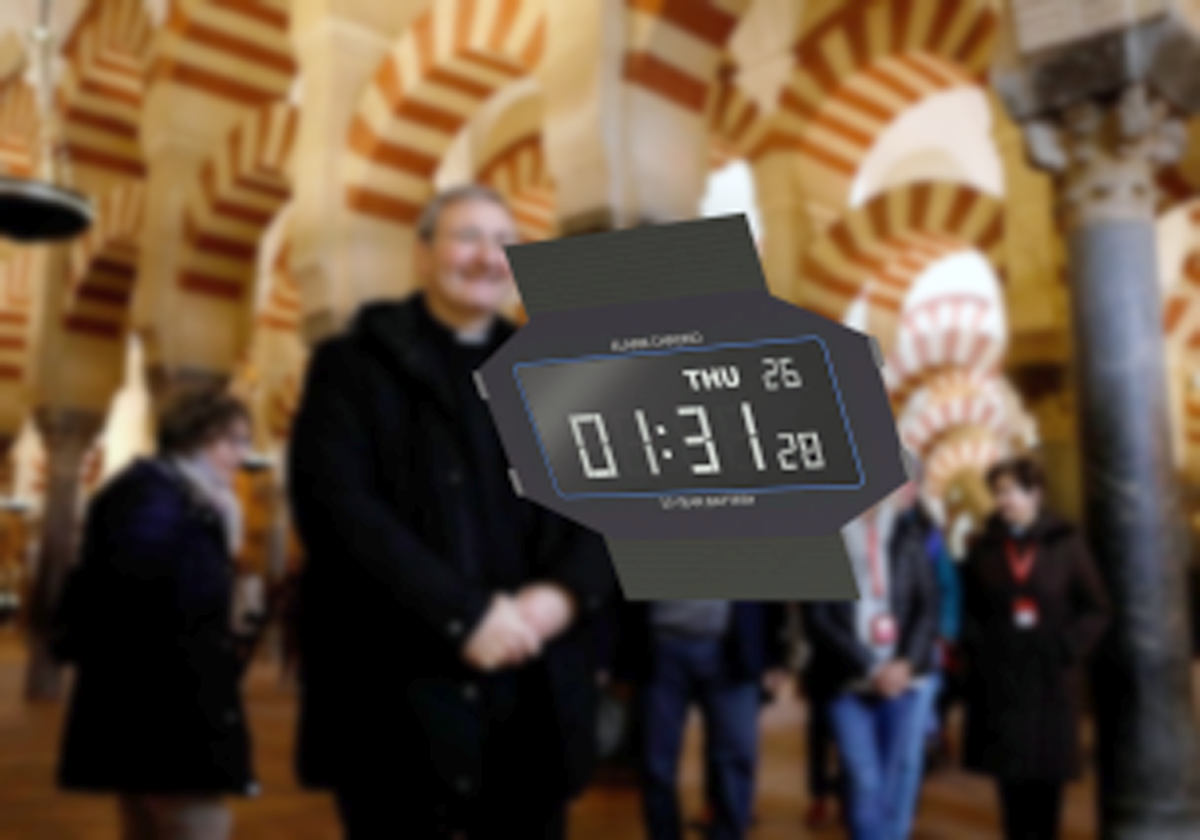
1:31:28
